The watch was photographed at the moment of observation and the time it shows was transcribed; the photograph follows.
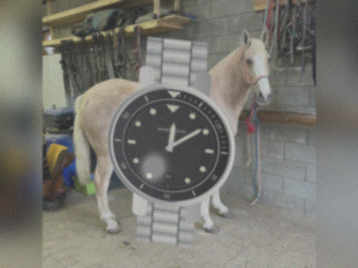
12:09
